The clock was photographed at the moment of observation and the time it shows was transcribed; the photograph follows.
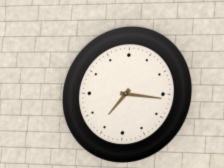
7:16
